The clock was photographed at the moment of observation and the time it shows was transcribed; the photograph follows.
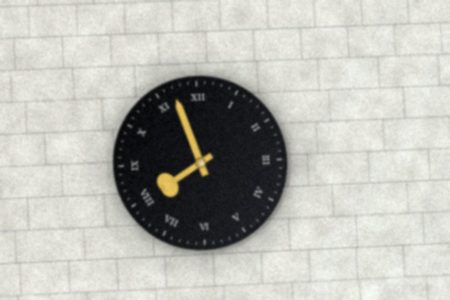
7:57
